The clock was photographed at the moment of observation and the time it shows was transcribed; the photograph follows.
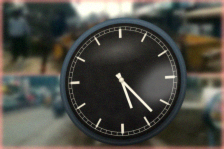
5:23
